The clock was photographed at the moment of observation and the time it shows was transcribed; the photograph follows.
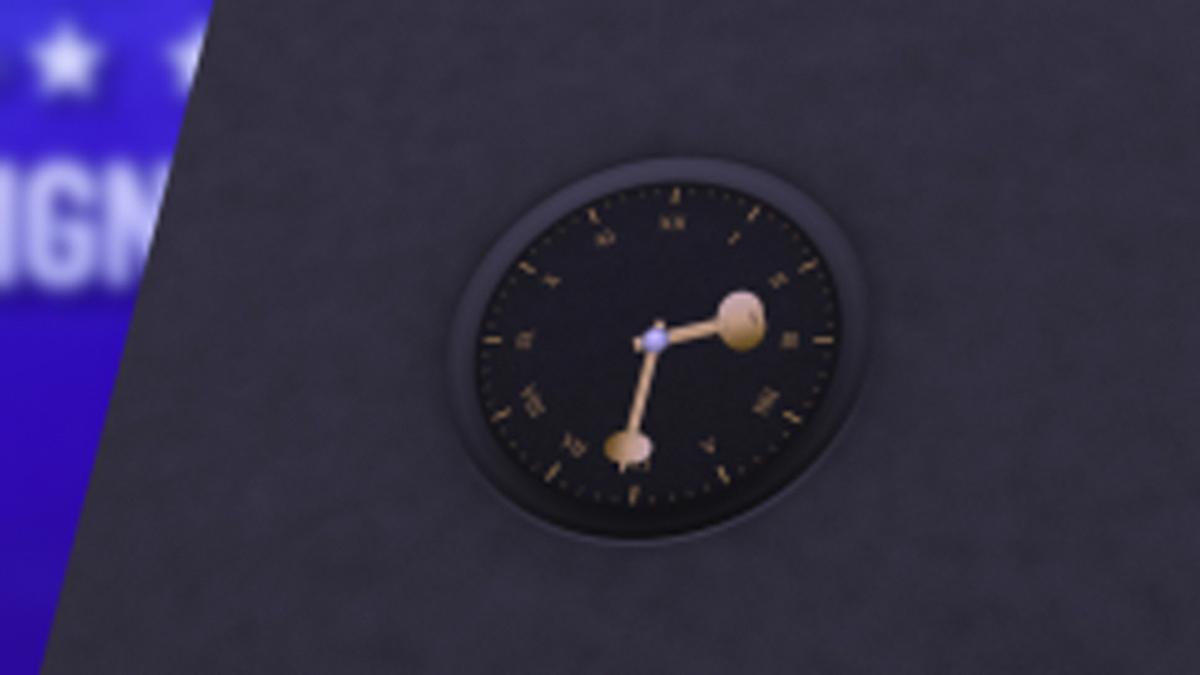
2:31
